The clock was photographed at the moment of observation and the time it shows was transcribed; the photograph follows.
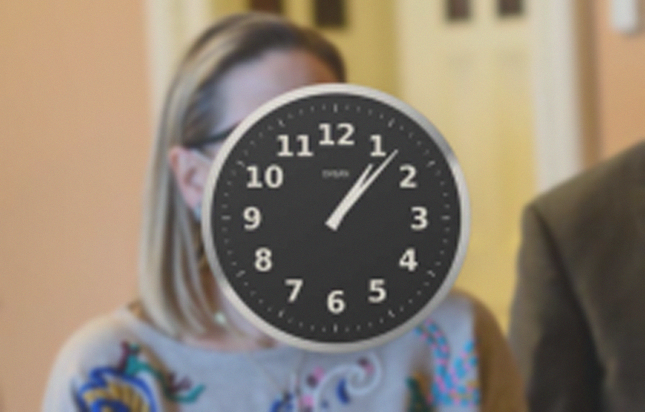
1:07
